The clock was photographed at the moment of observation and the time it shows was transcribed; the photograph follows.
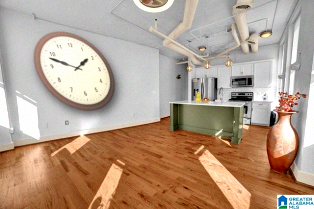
1:48
